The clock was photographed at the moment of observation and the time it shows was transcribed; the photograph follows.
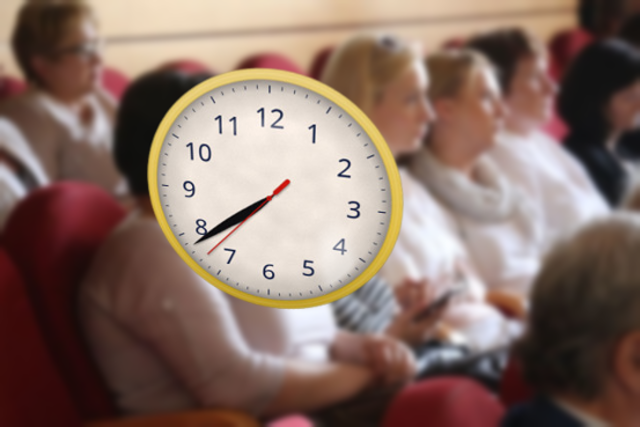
7:38:37
